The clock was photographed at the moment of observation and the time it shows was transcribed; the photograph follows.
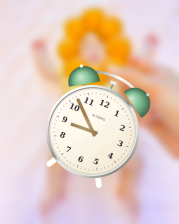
8:52
